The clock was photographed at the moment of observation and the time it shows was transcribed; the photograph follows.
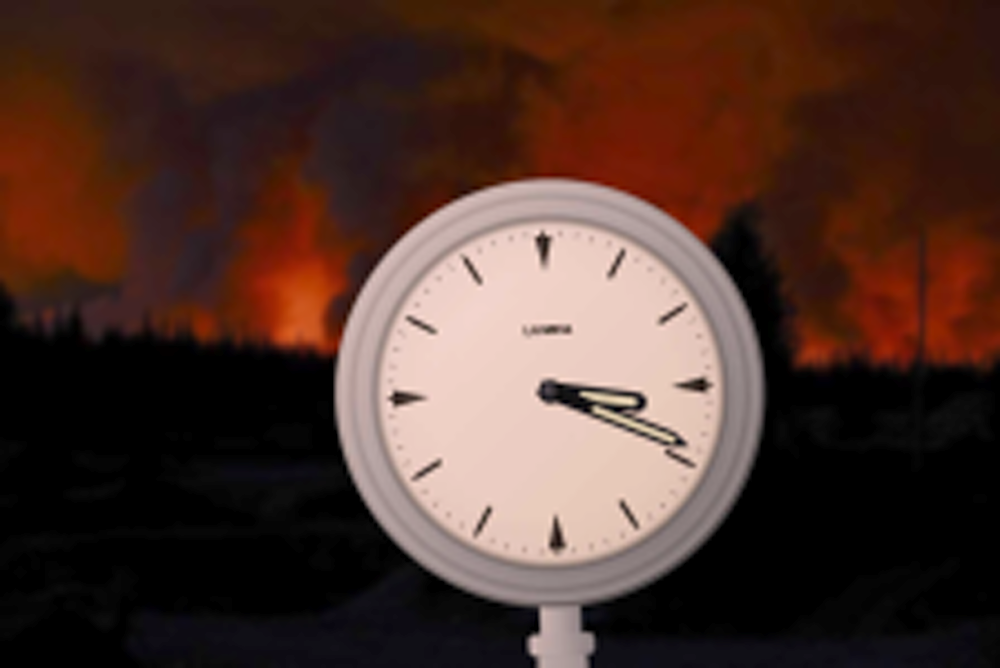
3:19
